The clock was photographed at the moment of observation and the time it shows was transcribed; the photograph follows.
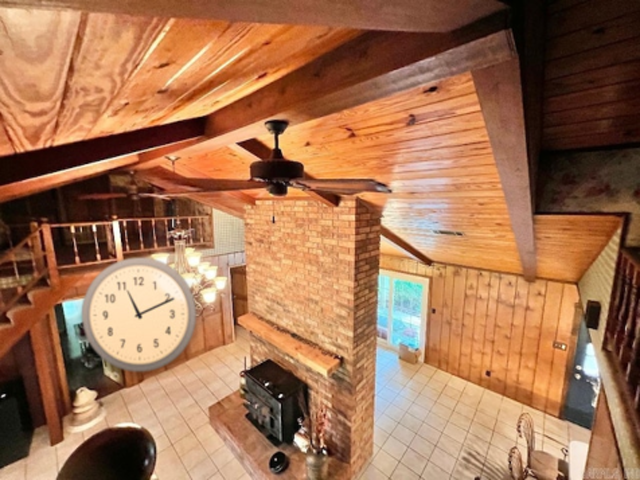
11:11
